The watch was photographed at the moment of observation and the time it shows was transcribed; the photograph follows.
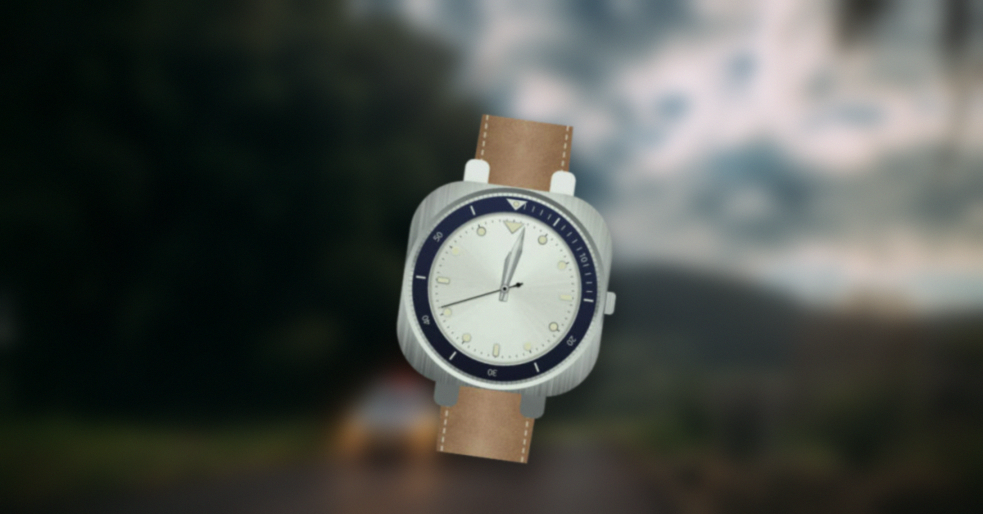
12:01:41
